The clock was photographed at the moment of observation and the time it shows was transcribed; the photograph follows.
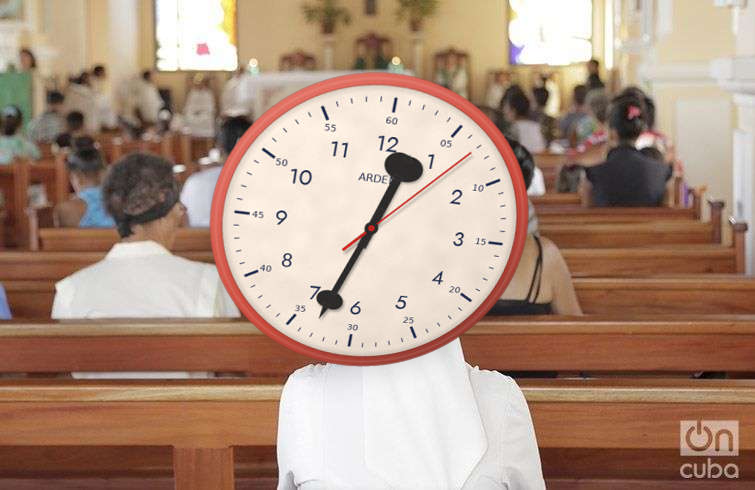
12:33:07
